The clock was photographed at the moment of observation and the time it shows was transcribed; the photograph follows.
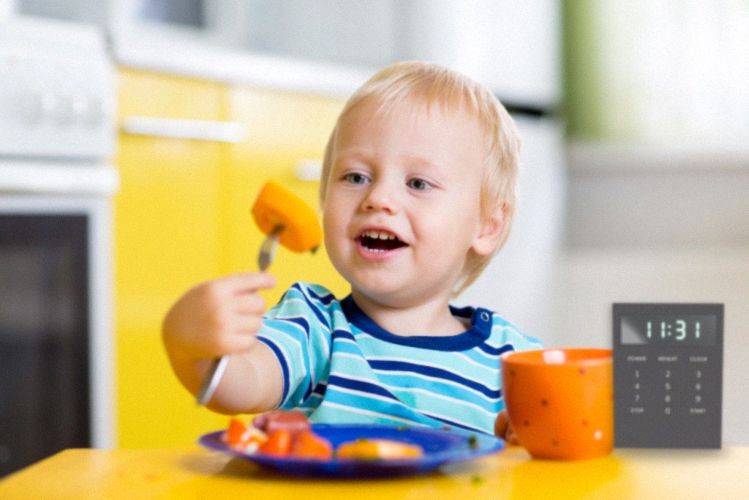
11:31
